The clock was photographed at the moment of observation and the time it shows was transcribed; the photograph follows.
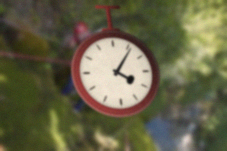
4:06
